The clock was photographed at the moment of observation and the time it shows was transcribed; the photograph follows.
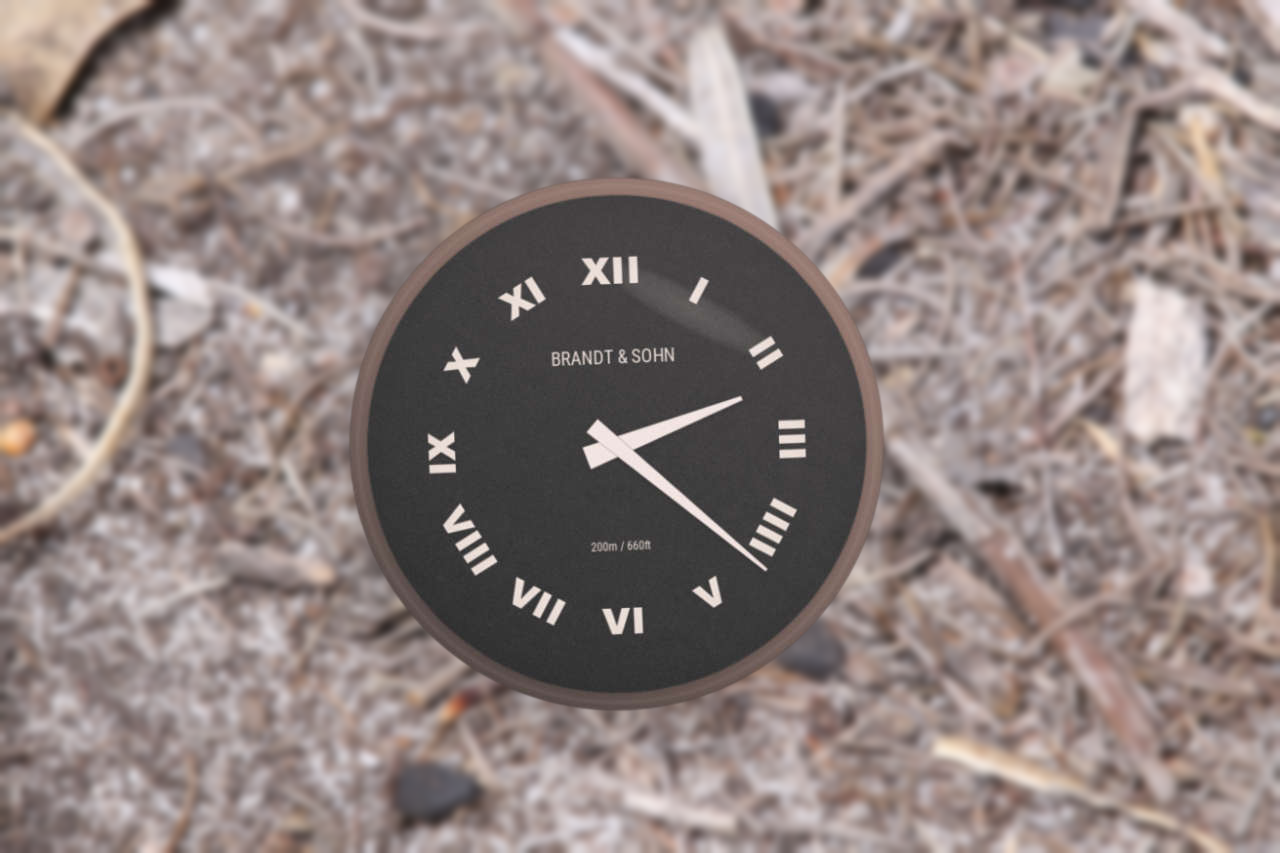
2:22
